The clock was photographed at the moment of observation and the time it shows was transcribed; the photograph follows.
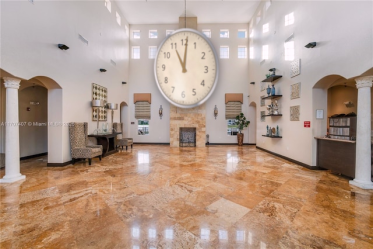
11:01
